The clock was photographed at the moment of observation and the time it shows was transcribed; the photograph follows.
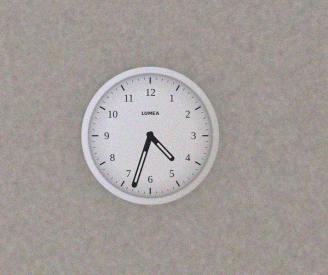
4:33
